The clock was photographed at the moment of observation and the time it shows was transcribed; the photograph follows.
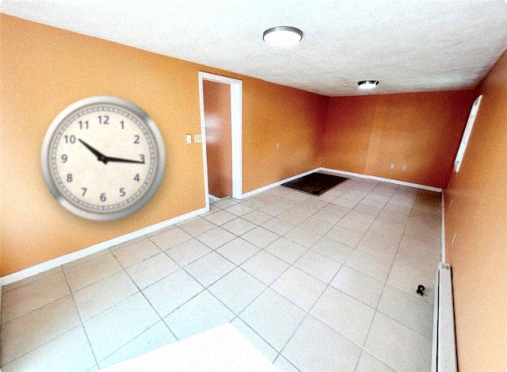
10:16
